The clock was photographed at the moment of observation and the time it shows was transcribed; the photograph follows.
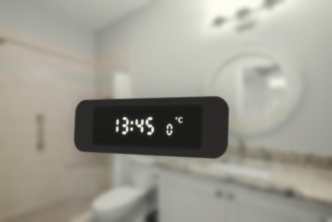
13:45
